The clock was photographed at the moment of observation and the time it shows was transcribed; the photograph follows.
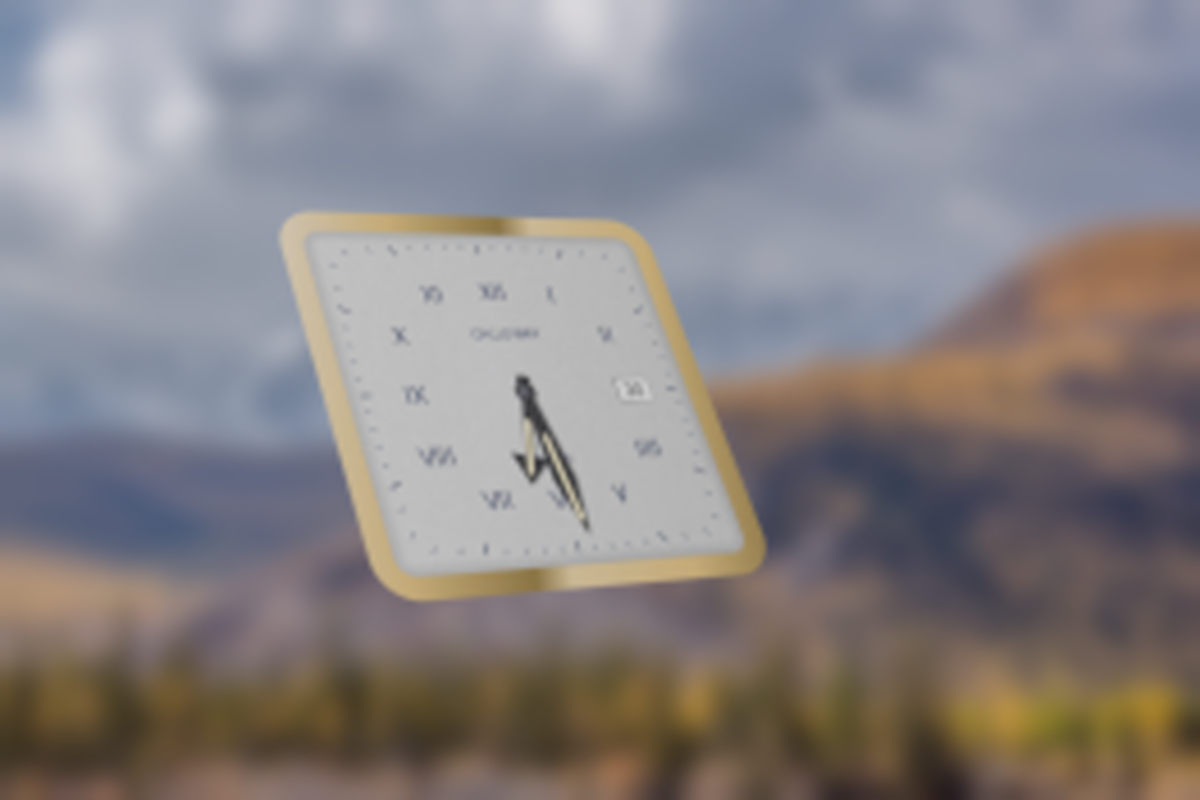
6:29
